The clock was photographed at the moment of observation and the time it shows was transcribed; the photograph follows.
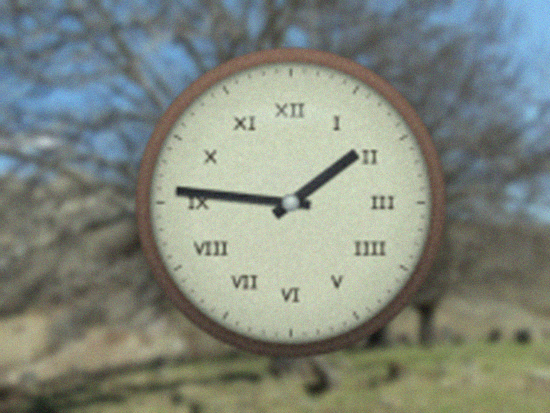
1:46
